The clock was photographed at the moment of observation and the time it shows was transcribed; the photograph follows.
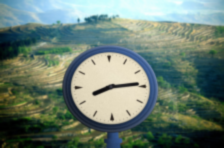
8:14
